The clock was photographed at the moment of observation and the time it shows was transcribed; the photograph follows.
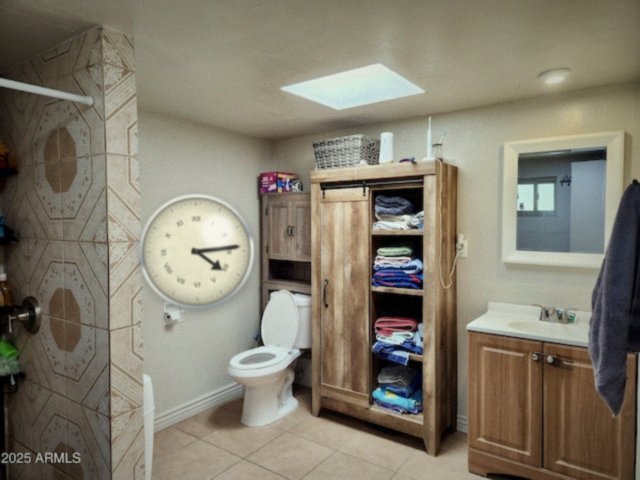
4:14
